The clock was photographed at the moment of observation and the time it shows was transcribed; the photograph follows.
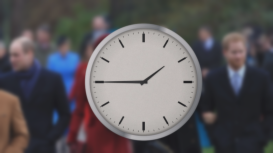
1:45
